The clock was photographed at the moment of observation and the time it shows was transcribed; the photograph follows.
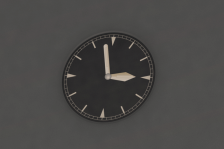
2:58
